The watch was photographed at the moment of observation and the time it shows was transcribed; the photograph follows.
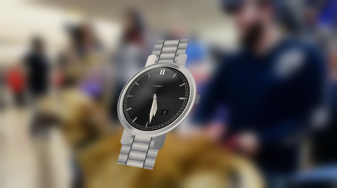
5:29
